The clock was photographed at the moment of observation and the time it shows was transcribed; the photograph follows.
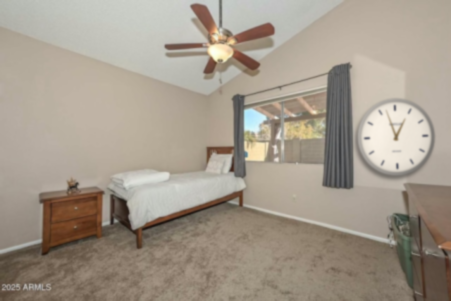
12:57
